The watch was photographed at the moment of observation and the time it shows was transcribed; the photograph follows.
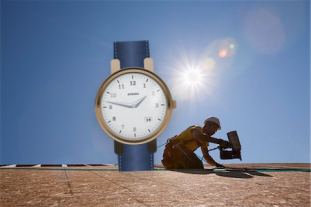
1:47
